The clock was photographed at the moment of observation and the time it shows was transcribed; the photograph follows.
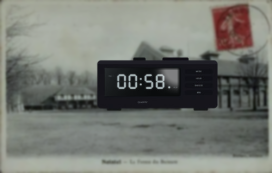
0:58
